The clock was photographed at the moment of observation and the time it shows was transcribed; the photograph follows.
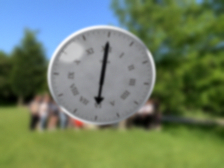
6:00
